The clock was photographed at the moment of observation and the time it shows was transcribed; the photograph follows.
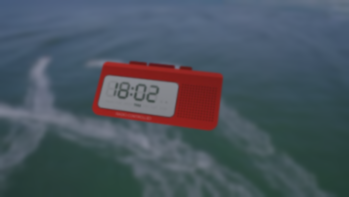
18:02
